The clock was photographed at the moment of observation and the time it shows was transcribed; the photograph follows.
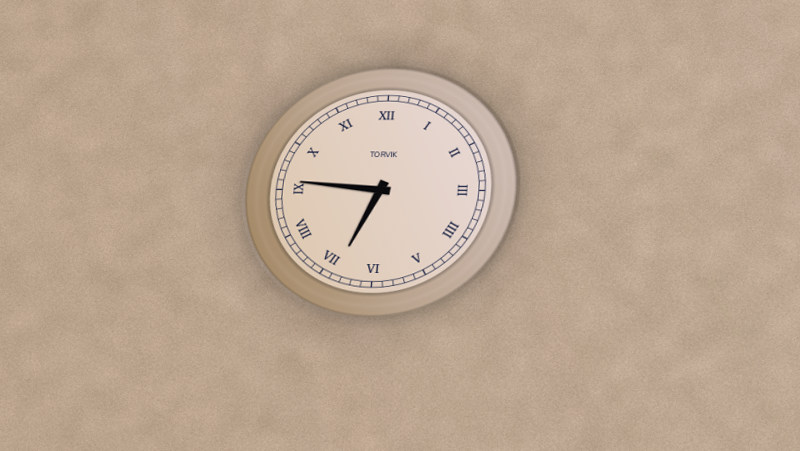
6:46
